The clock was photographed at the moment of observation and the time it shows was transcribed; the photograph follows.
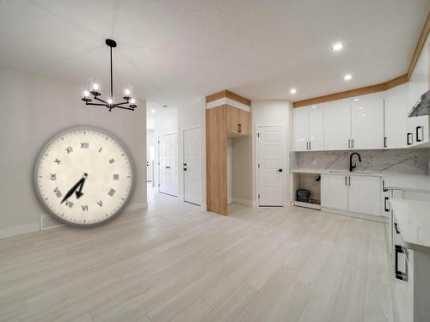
6:37
